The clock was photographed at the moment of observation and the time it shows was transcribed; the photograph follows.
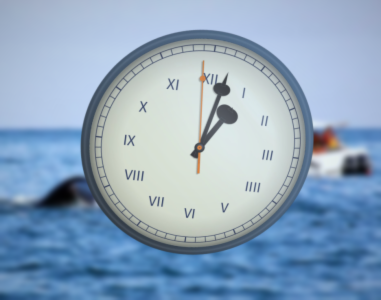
1:01:59
